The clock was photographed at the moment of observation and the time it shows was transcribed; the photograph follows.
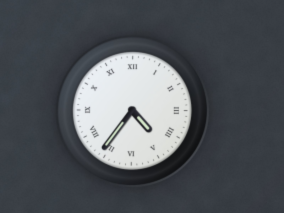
4:36
